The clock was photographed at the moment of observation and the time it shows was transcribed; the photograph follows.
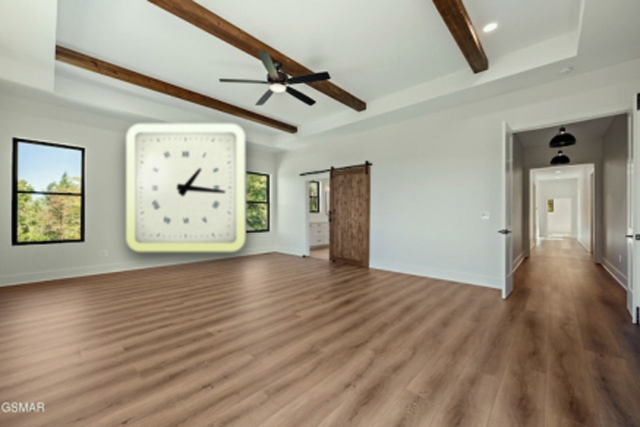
1:16
